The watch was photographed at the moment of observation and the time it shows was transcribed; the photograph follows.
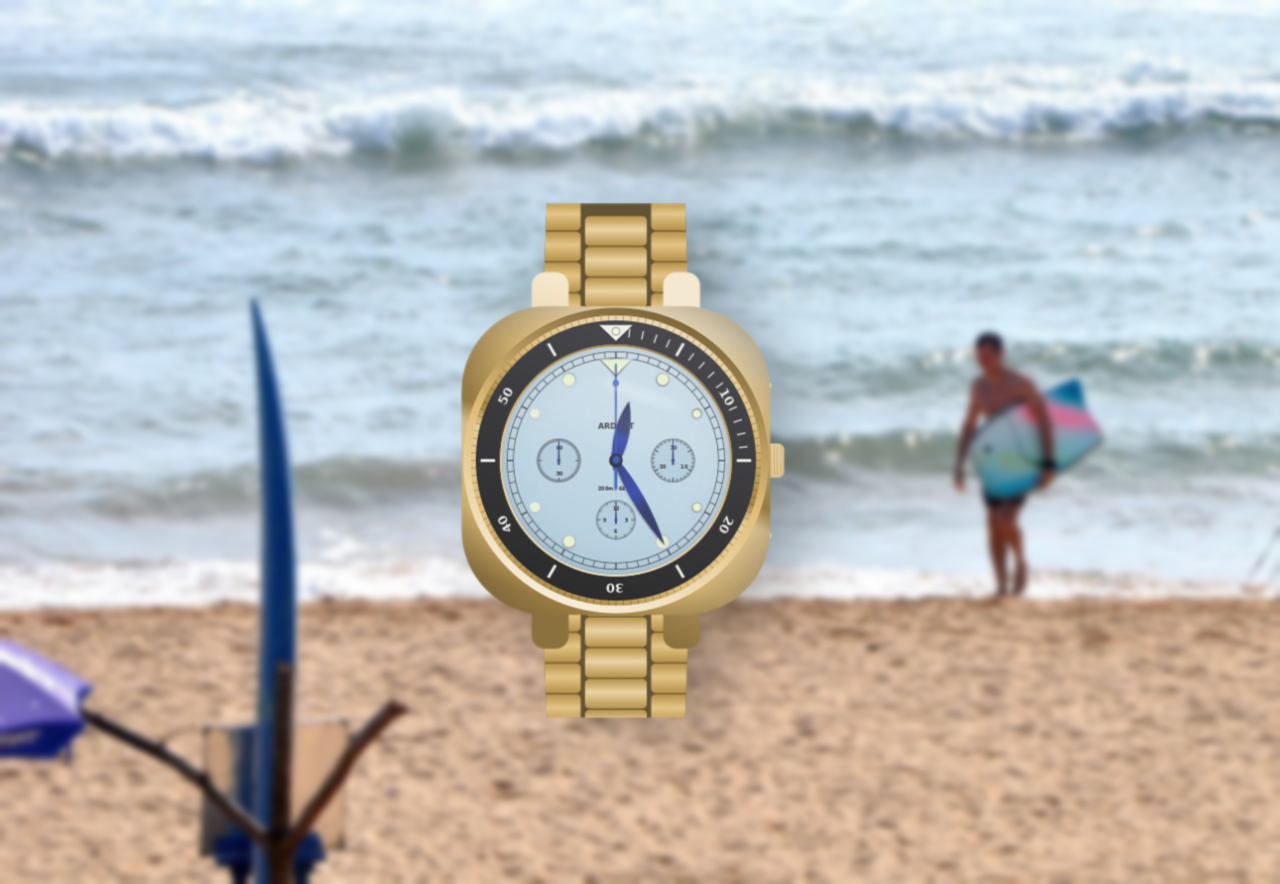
12:25
